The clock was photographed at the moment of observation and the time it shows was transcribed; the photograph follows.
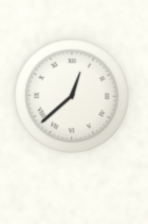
12:38
